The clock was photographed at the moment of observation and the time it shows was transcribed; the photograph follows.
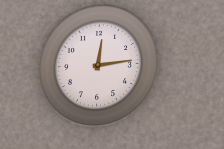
12:14
